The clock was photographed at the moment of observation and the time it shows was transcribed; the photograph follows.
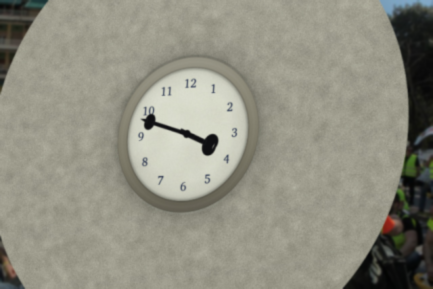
3:48
